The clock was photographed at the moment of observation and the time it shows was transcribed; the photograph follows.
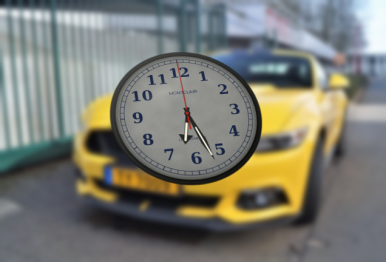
6:27:00
